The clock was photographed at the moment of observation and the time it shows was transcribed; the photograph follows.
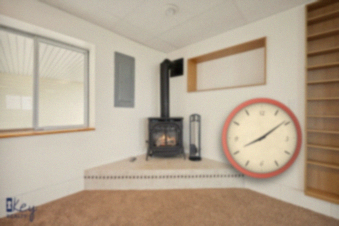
8:09
